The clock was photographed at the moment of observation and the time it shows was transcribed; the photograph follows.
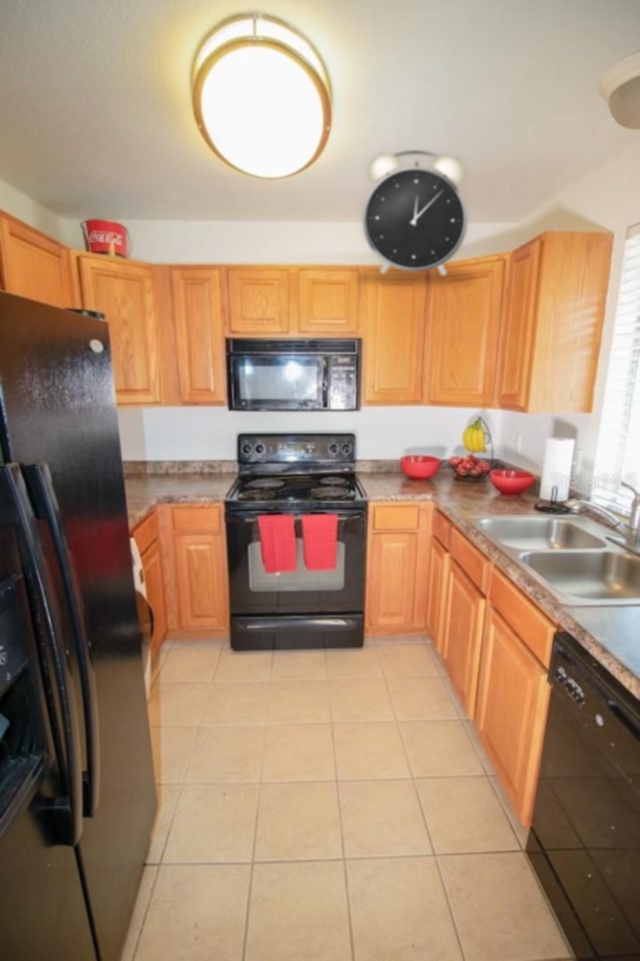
12:07
